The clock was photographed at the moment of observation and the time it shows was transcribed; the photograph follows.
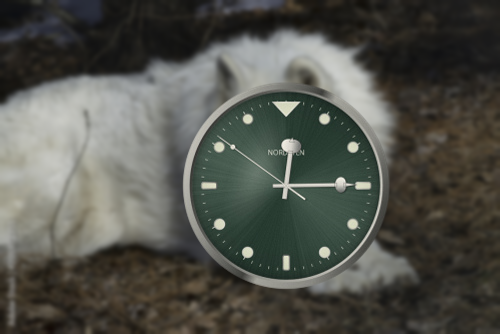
12:14:51
